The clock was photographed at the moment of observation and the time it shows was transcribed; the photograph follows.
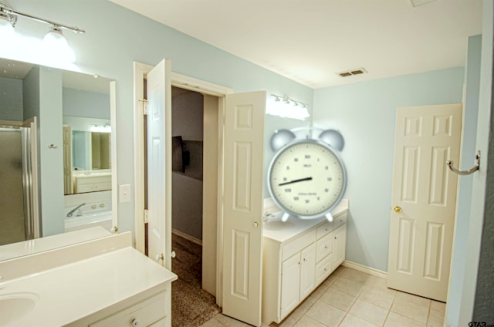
8:43
